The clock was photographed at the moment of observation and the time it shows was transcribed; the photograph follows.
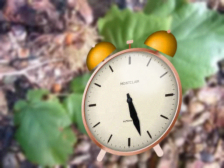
5:27
